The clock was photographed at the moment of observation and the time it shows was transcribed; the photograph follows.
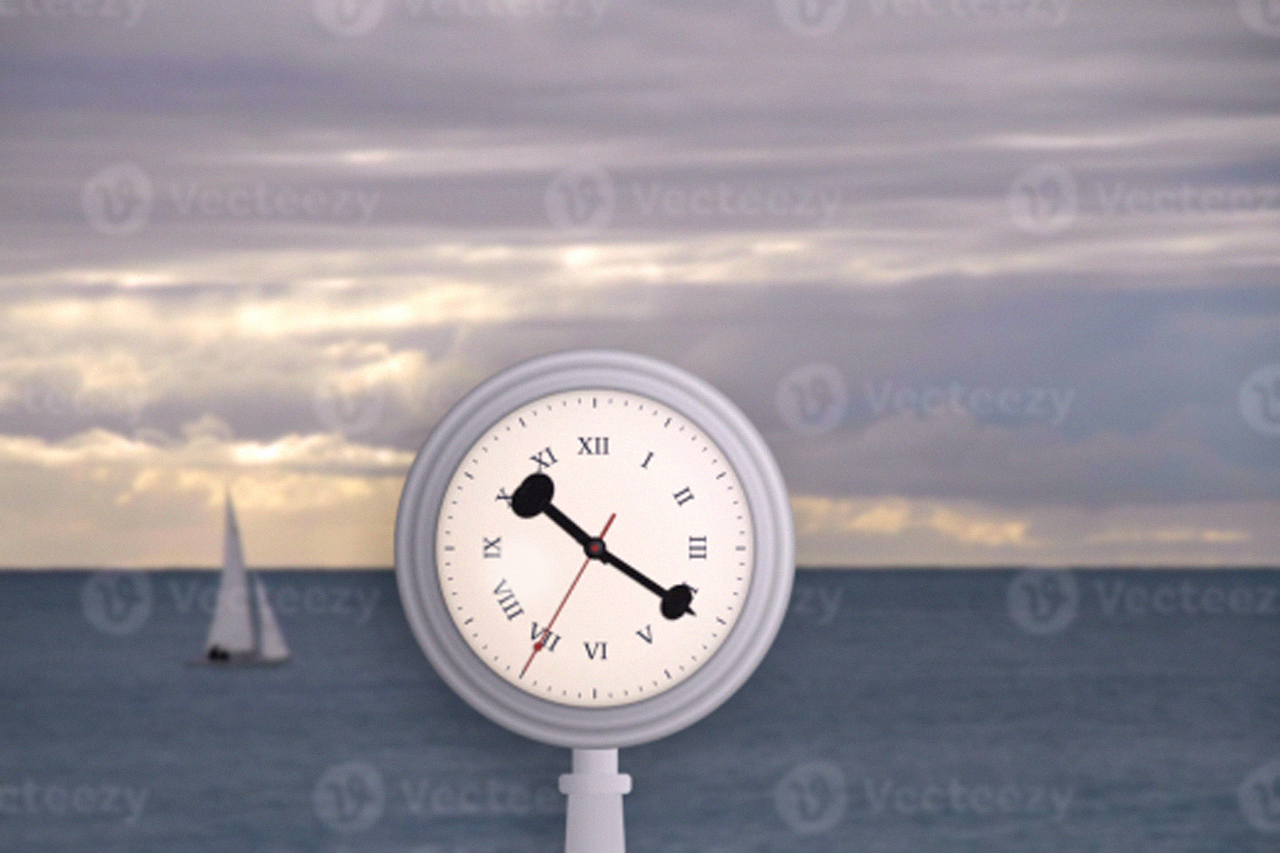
10:20:35
